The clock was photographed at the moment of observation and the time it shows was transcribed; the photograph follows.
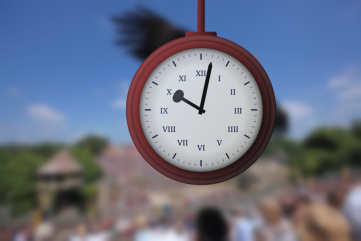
10:02
